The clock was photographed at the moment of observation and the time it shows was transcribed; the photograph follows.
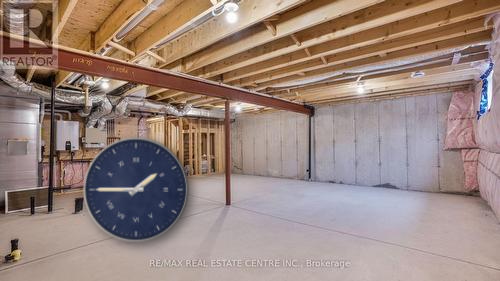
1:45
